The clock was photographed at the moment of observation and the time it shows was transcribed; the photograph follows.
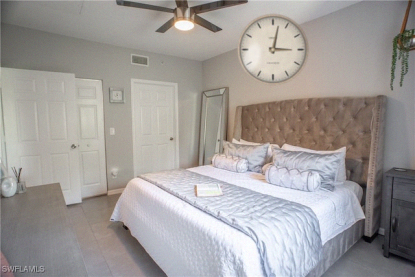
3:02
